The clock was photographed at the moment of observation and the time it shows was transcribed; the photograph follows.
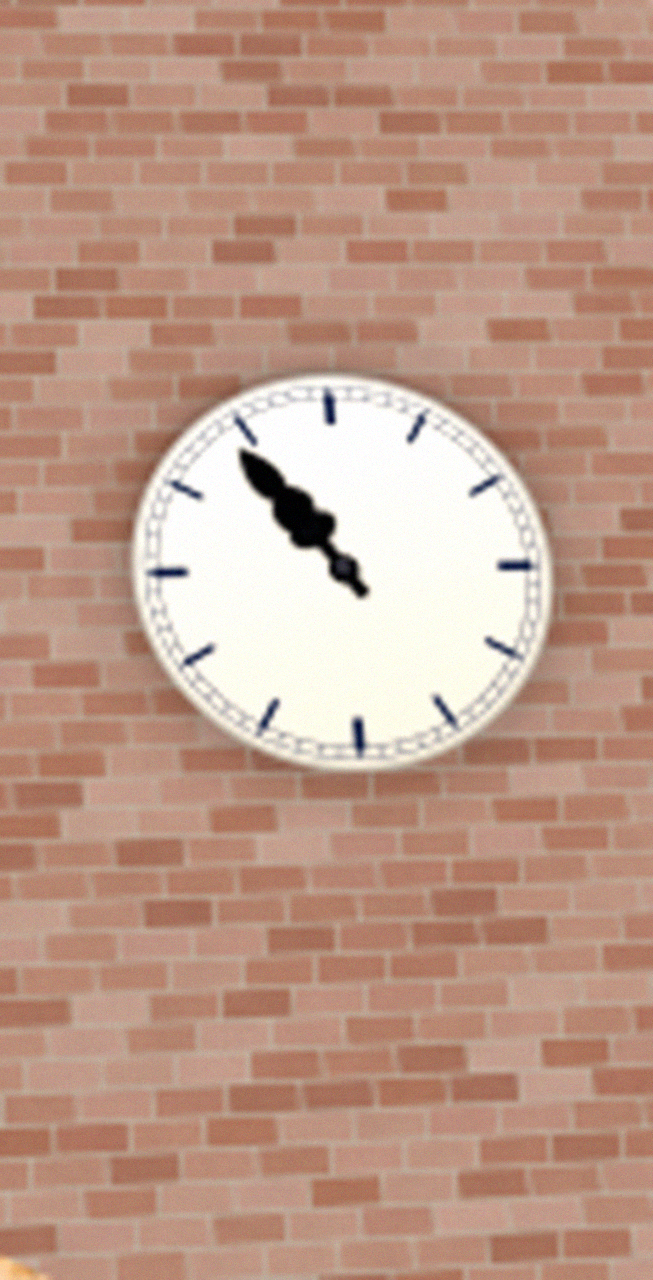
10:54
